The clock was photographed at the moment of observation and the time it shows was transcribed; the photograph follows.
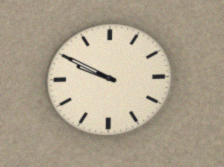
9:50
